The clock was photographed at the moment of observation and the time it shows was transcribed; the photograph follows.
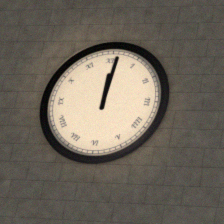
12:01
